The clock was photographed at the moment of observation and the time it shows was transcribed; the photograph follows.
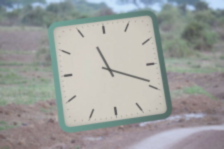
11:19
